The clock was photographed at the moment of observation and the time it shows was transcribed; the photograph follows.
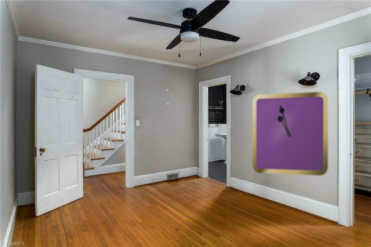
10:57
